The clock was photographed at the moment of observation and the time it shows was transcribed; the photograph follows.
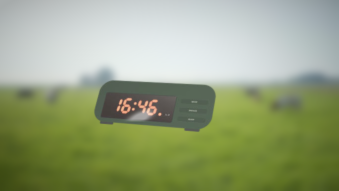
16:46
